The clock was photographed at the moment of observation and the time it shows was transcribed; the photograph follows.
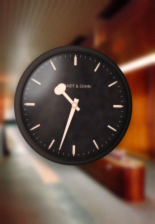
10:33
